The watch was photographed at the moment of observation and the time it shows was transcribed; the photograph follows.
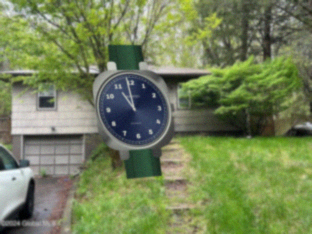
10:59
